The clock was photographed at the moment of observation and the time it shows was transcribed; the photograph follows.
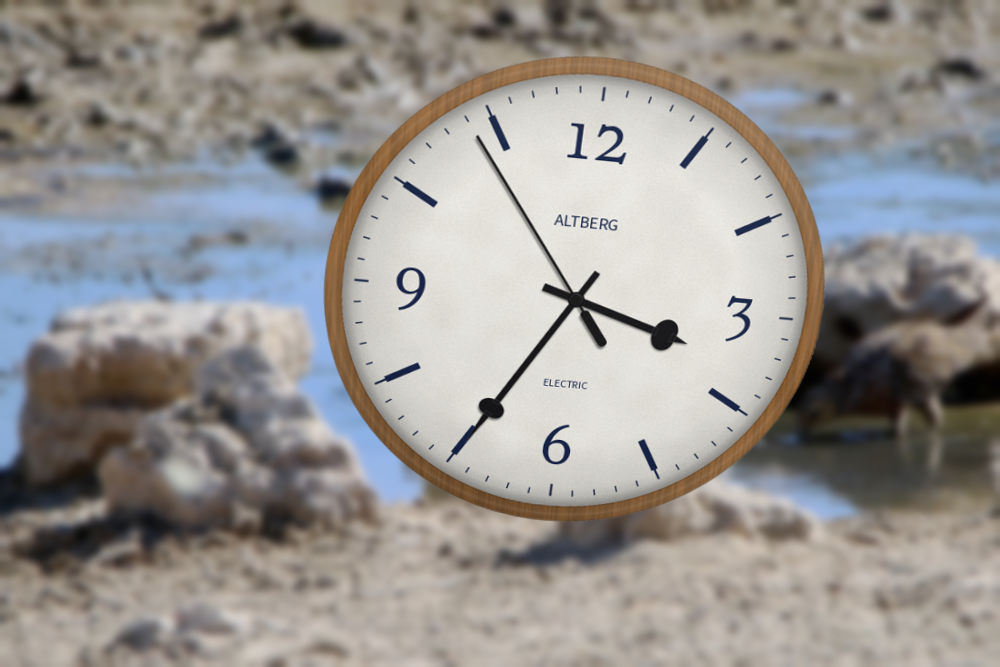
3:34:54
